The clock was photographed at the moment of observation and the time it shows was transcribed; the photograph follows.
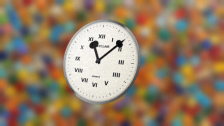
11:08
